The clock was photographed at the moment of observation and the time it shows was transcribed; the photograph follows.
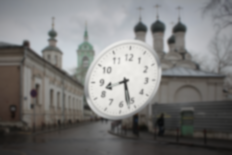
8:27
